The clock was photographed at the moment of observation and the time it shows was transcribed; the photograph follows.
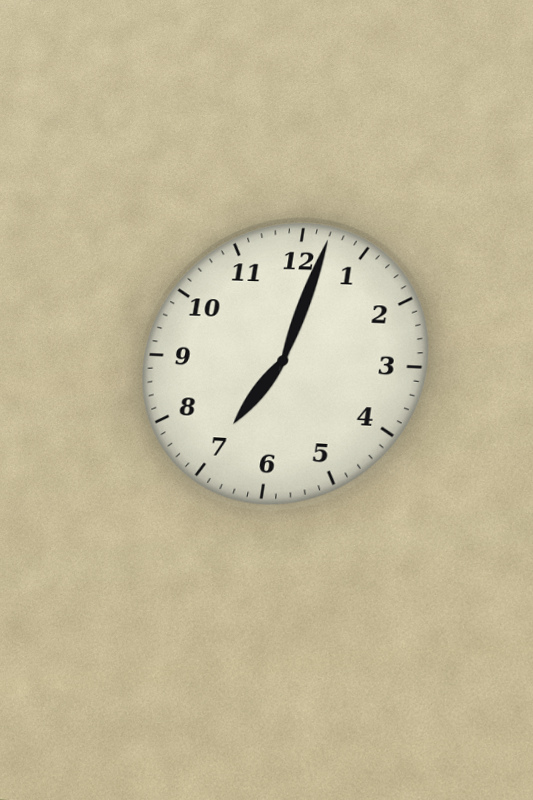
7:02
